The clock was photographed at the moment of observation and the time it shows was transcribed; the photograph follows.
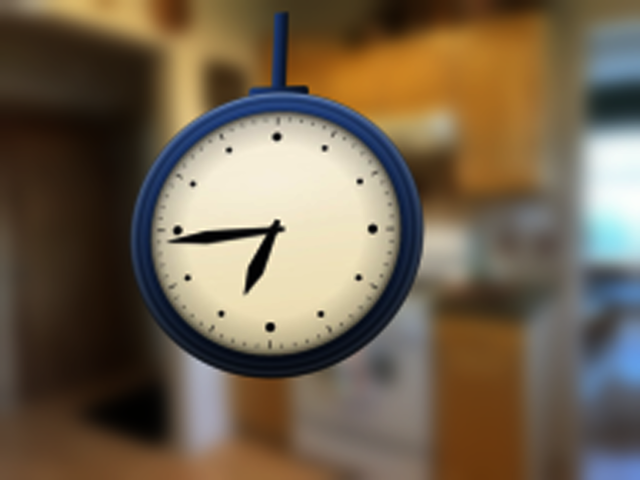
6:44
